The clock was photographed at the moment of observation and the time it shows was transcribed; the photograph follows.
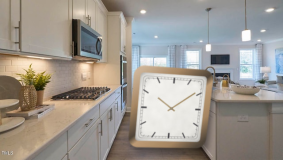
10:09
